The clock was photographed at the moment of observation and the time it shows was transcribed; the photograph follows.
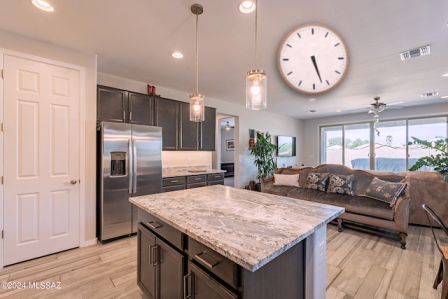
5:27
